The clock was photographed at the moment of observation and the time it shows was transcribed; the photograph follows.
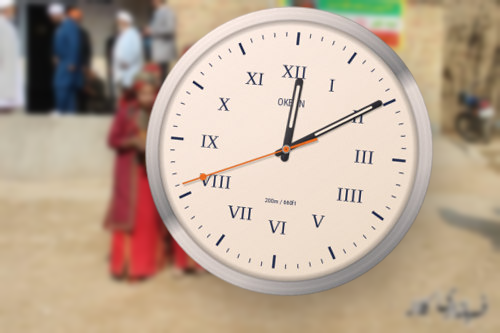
12:09:41
